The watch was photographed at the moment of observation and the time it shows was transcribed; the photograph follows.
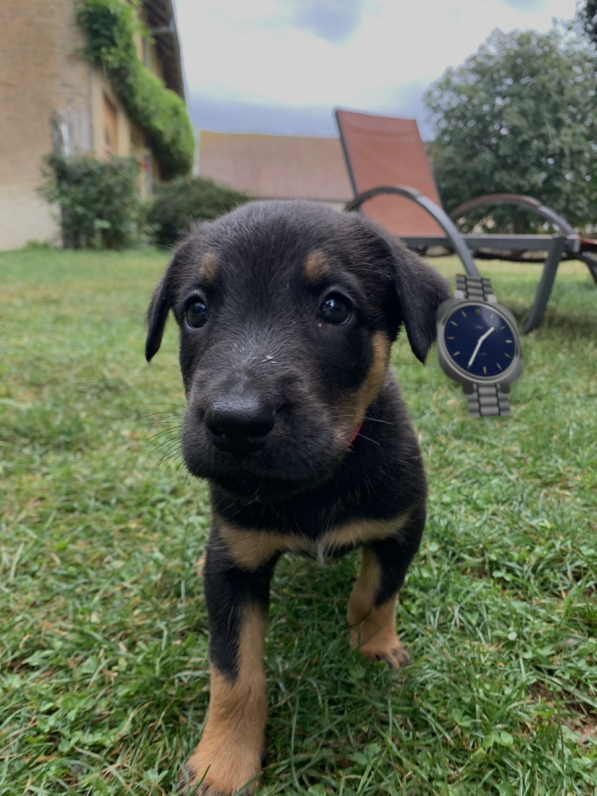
1:35
